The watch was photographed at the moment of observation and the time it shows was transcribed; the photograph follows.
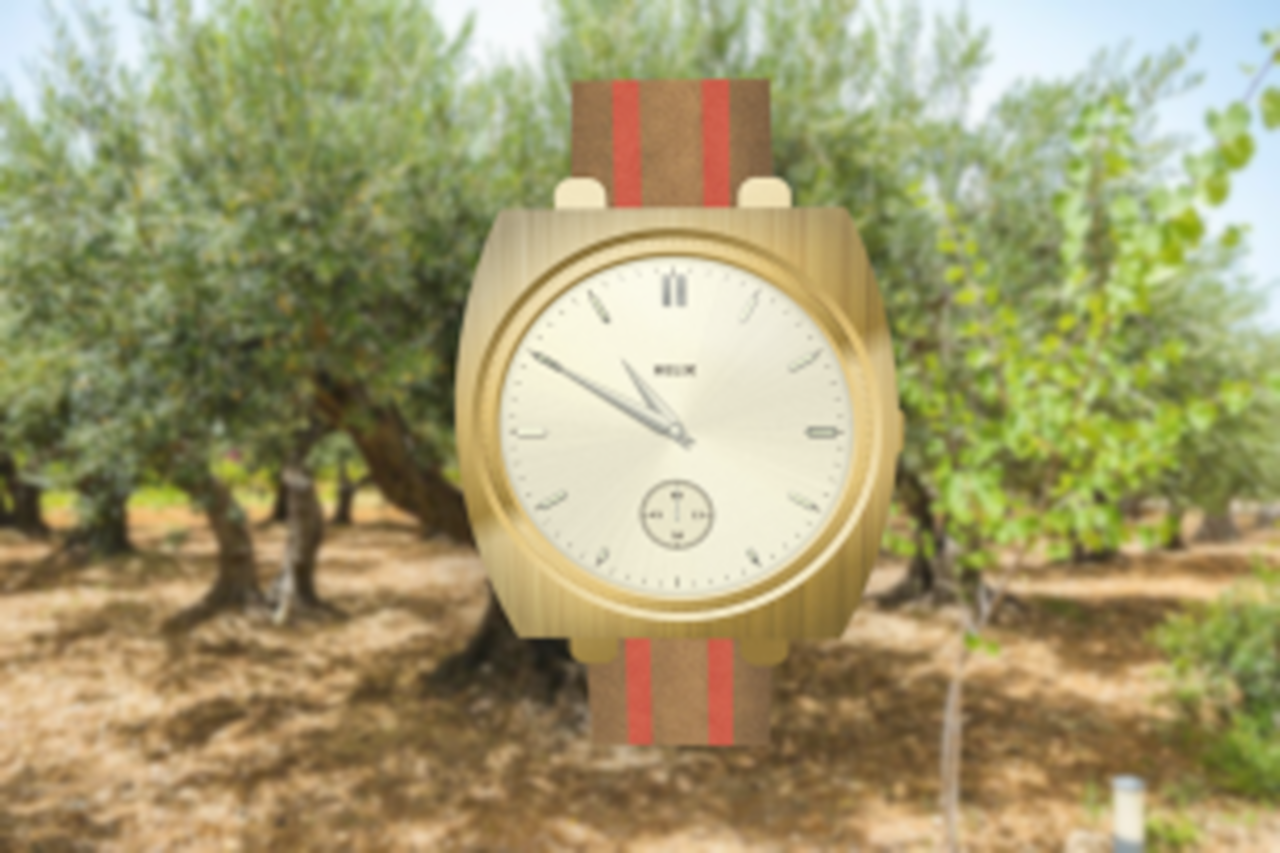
10:50
